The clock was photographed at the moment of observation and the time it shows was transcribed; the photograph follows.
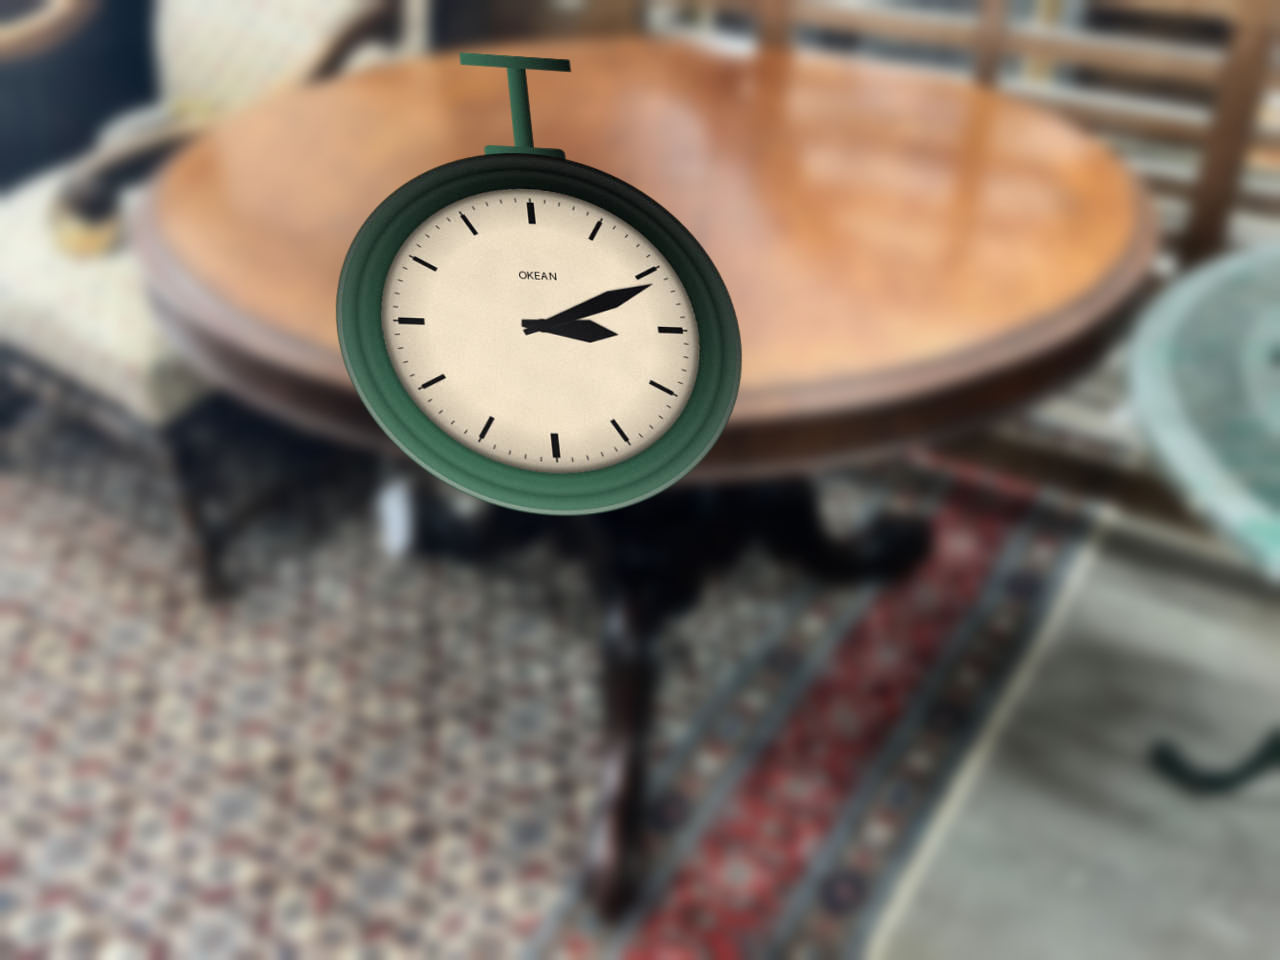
3:11
